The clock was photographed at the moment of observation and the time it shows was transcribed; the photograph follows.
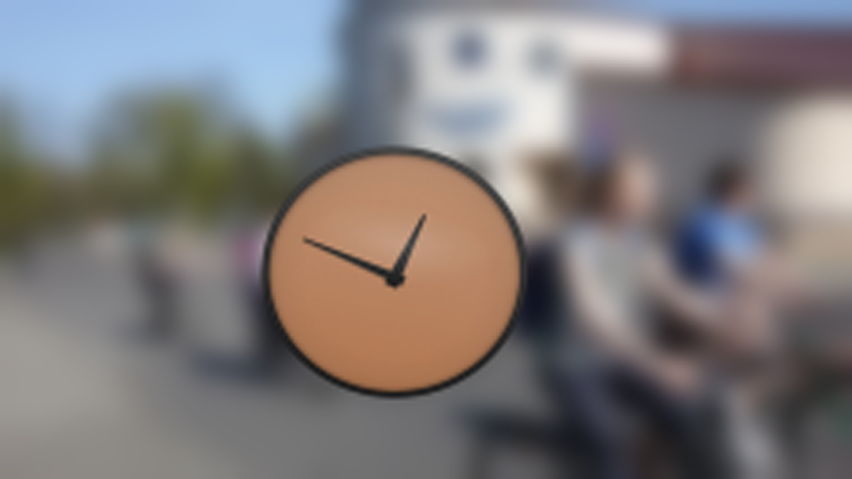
12:49
